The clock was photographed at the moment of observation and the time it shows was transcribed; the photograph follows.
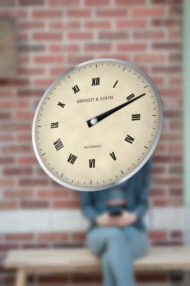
2:11
